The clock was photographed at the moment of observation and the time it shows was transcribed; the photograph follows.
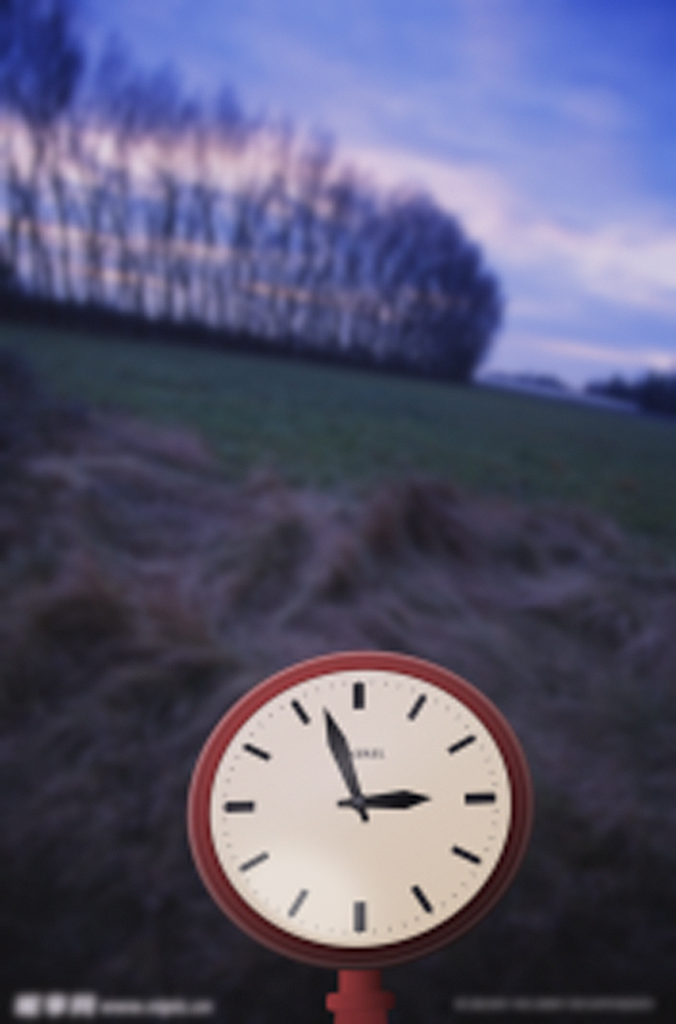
2:57
